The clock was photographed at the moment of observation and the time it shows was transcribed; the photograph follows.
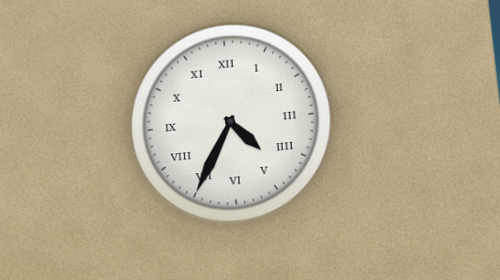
4:35
